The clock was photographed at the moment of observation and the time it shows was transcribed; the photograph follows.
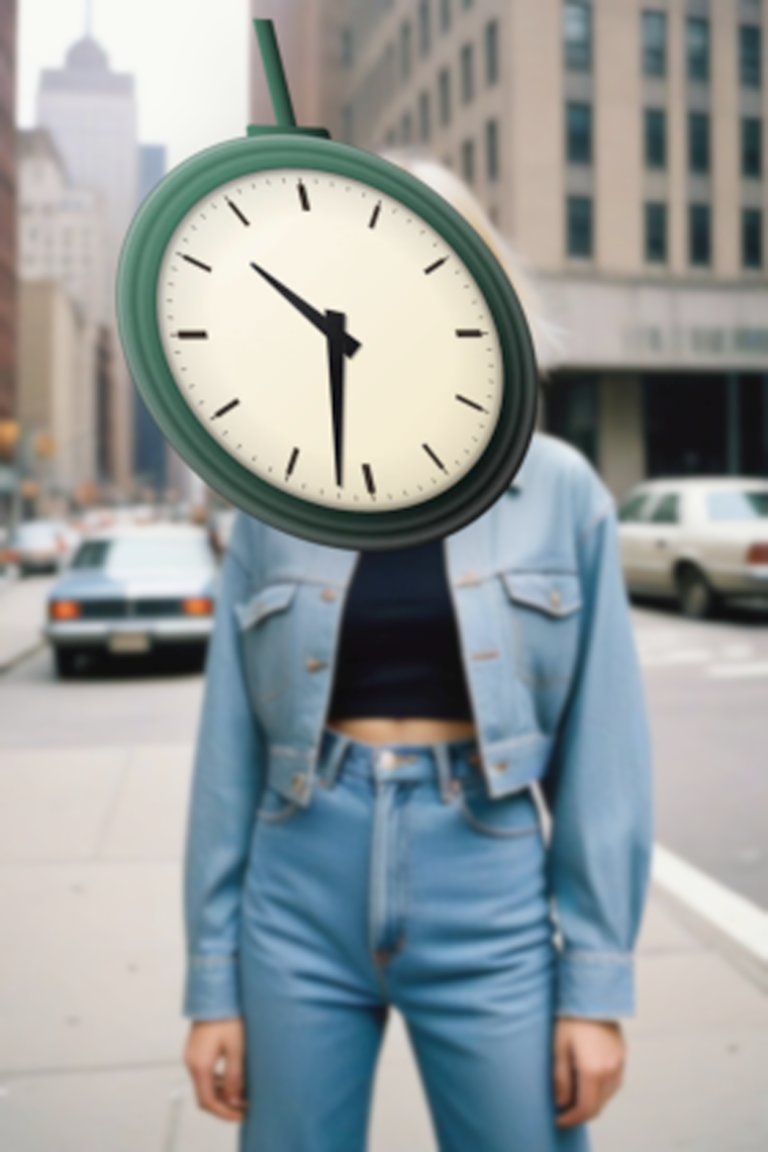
10:32
